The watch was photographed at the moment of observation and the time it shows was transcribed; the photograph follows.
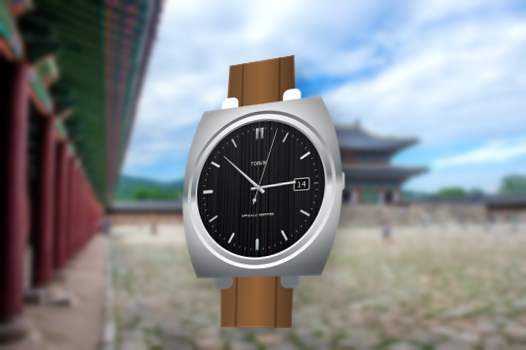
2:52:03
